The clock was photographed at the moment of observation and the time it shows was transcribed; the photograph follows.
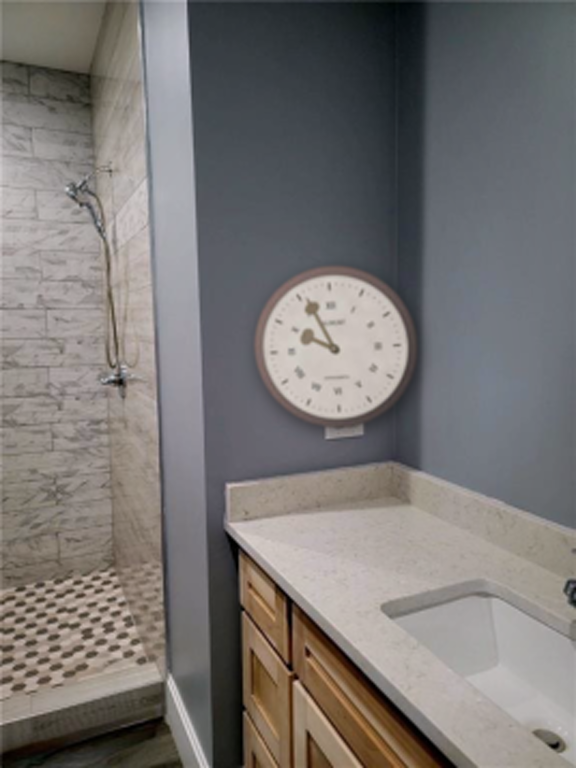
9:56
